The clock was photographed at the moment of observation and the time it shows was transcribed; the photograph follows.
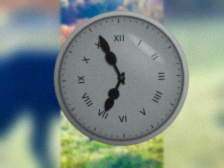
6:56
